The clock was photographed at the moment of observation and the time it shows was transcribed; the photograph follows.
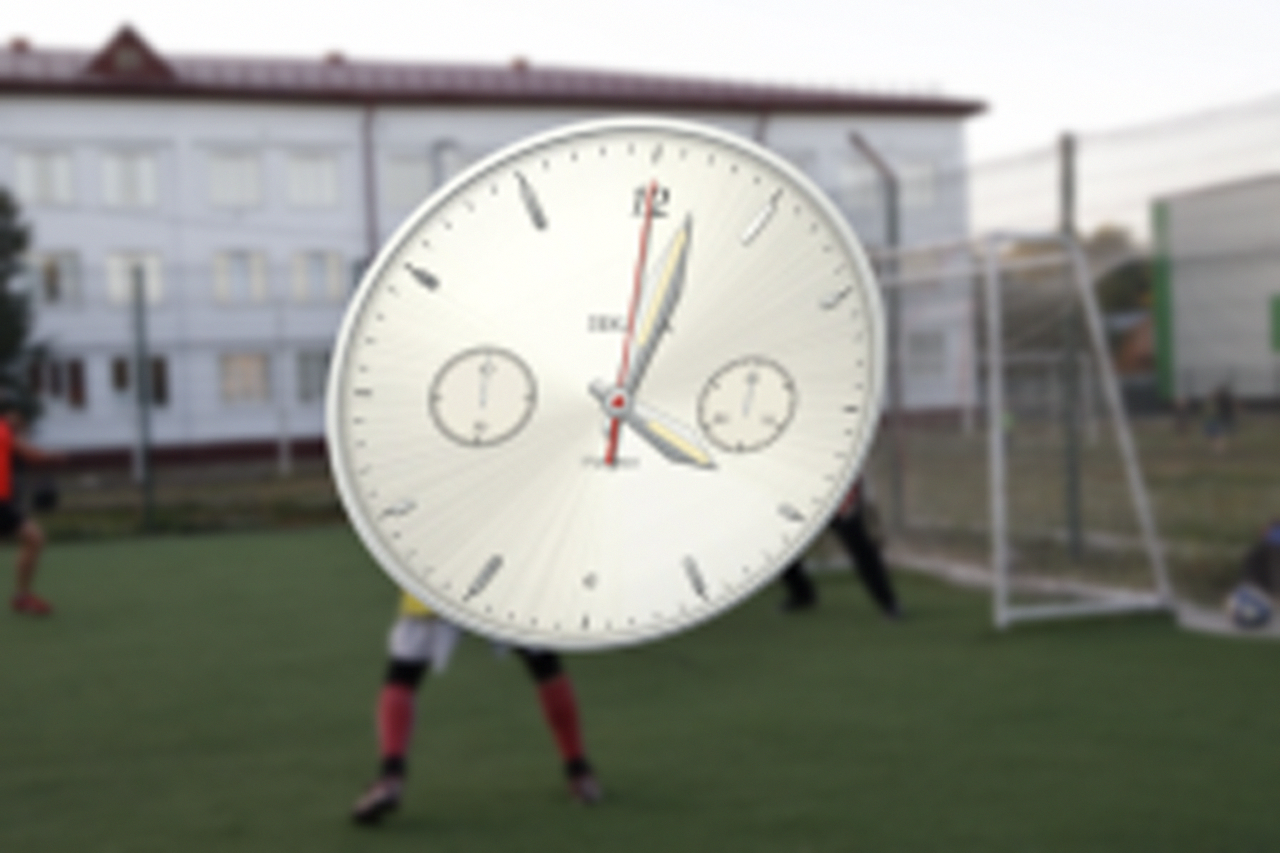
4:02
